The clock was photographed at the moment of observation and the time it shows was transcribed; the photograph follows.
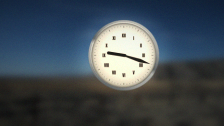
9:18
